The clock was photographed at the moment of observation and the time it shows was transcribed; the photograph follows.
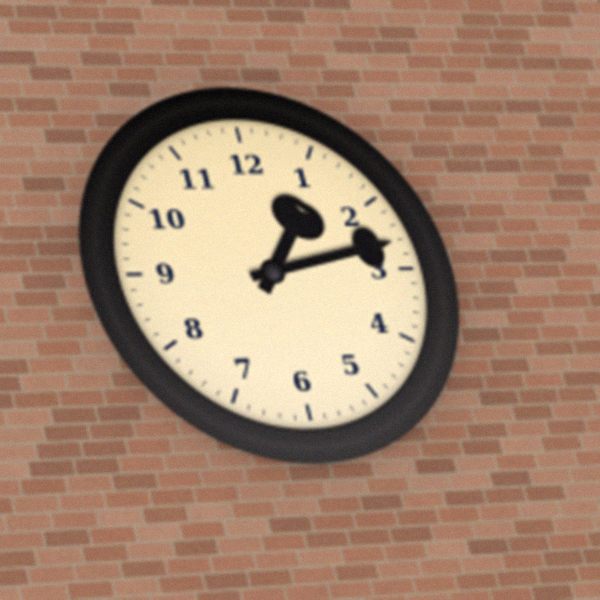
1:13
